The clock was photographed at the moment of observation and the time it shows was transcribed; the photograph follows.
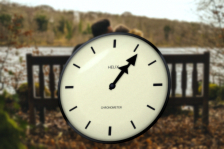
1:06
